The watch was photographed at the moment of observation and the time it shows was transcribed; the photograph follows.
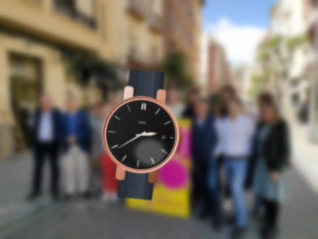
2:39
